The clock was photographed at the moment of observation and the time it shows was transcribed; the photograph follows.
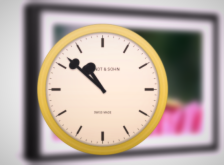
10:52
